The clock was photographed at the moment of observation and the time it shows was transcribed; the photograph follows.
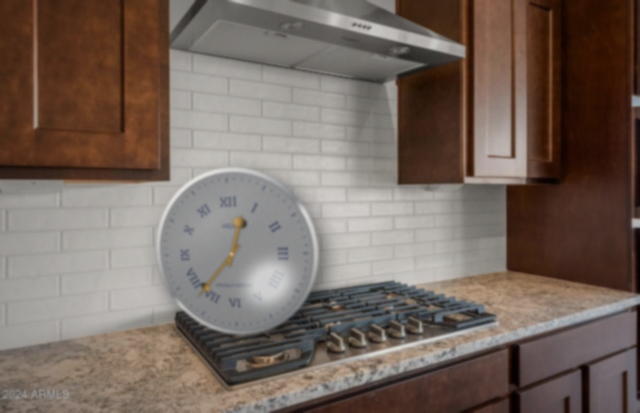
12:37
